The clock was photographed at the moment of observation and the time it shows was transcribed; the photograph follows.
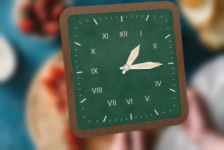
1:15
